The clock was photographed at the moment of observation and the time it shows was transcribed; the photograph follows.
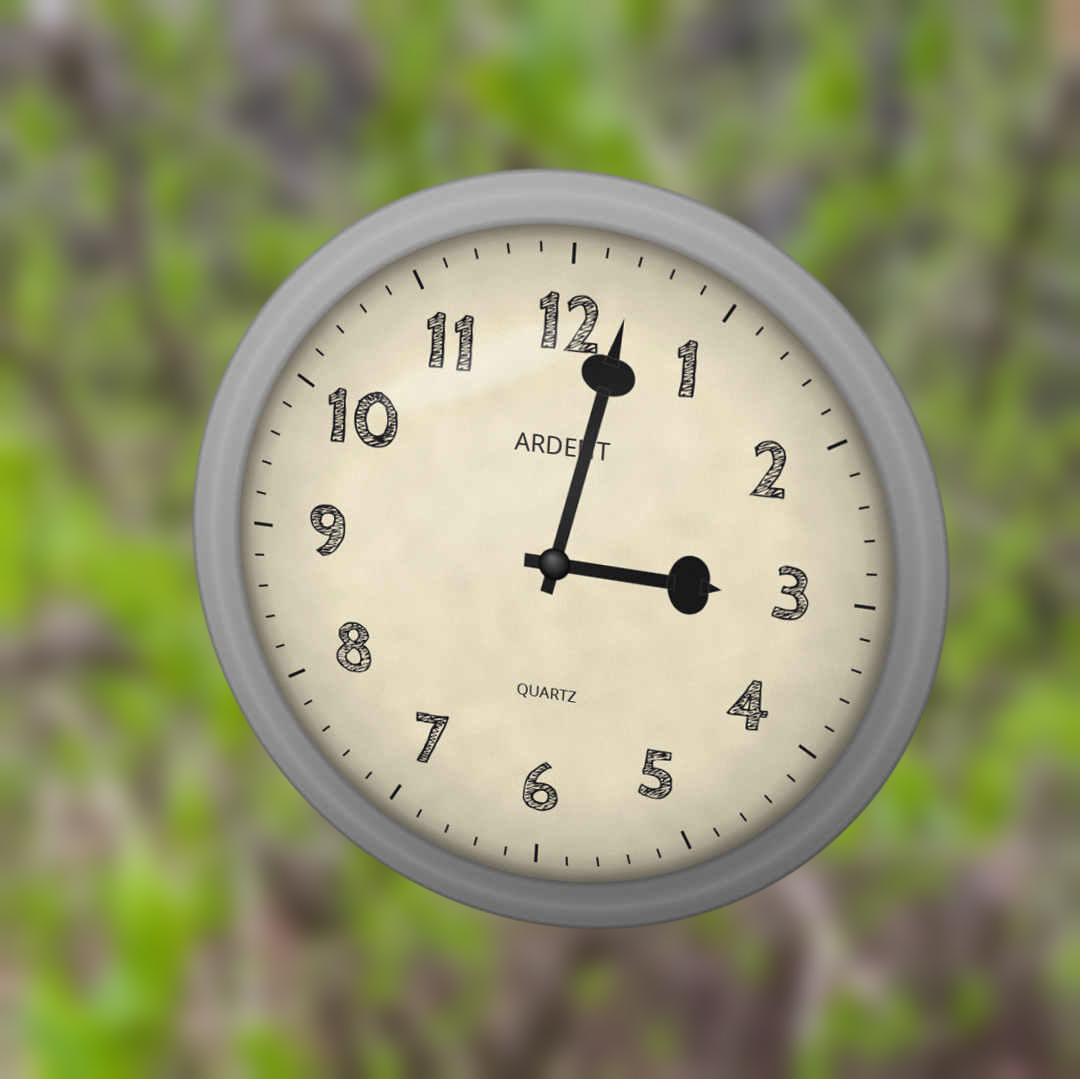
3:02
